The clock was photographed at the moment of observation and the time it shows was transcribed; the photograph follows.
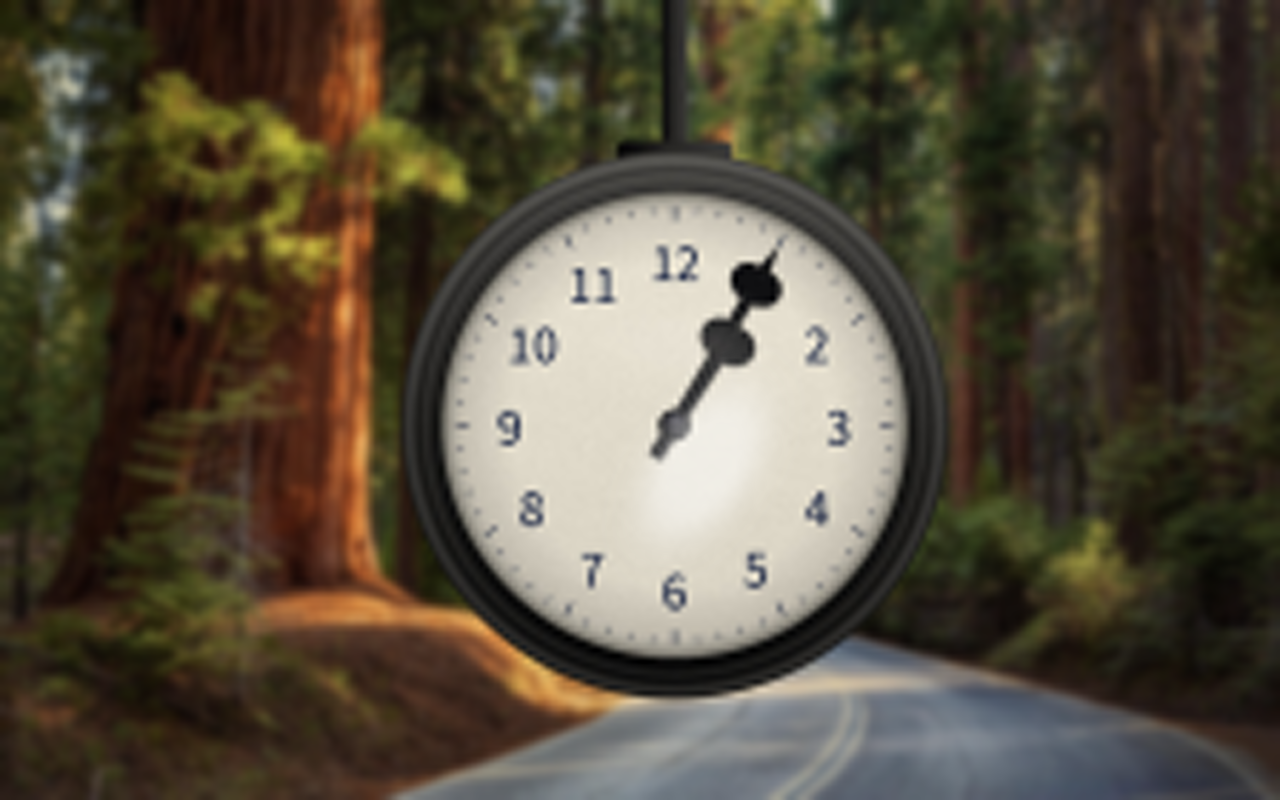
1:05
